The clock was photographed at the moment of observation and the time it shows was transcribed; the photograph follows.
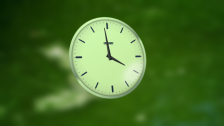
3:59
